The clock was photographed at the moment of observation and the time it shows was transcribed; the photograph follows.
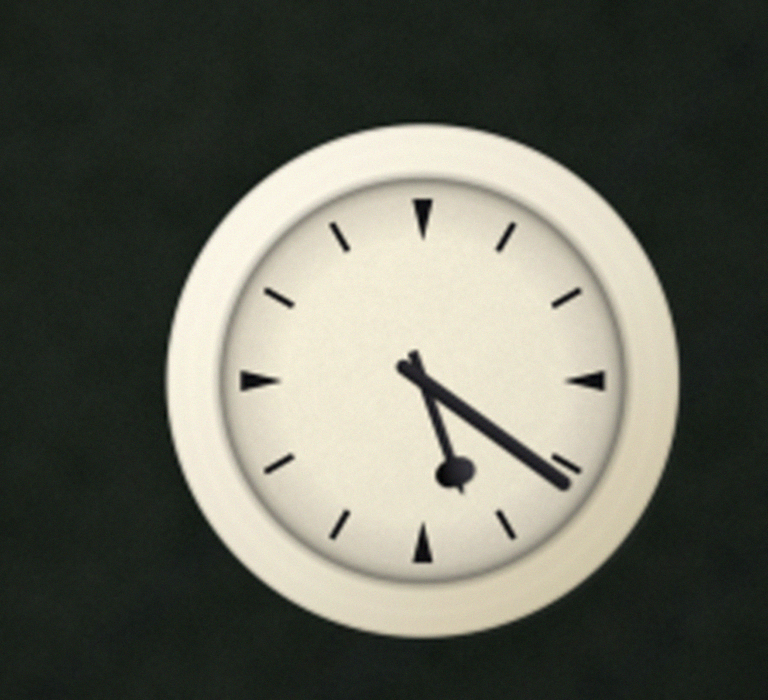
5:21
